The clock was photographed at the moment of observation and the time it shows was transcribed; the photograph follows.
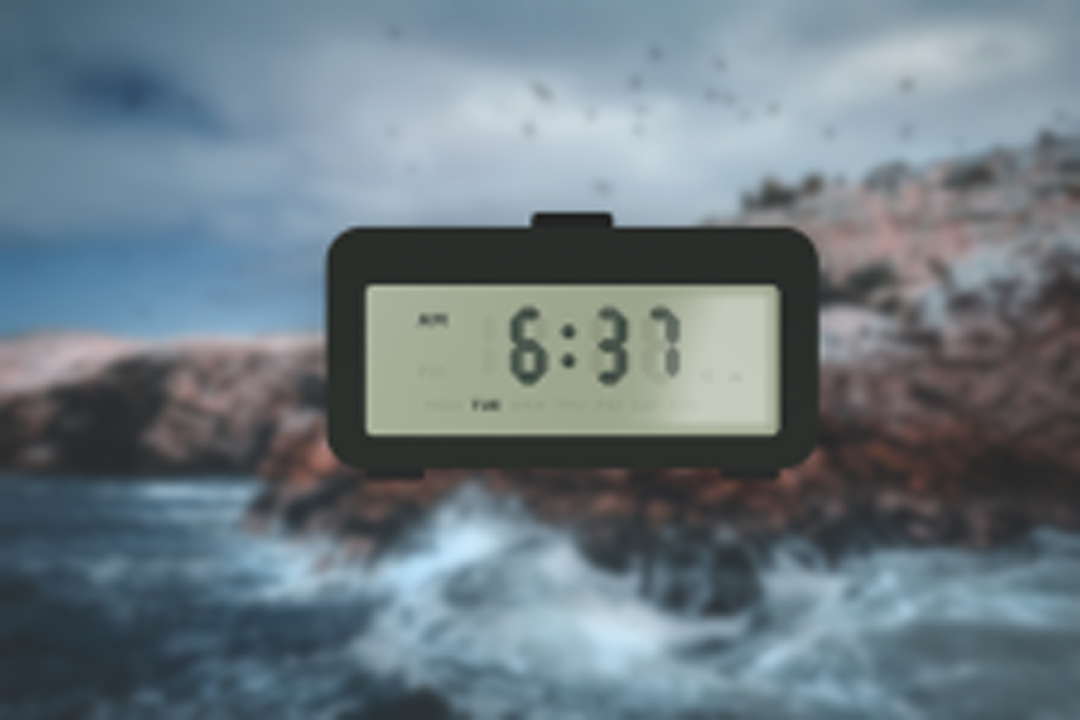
6:37
